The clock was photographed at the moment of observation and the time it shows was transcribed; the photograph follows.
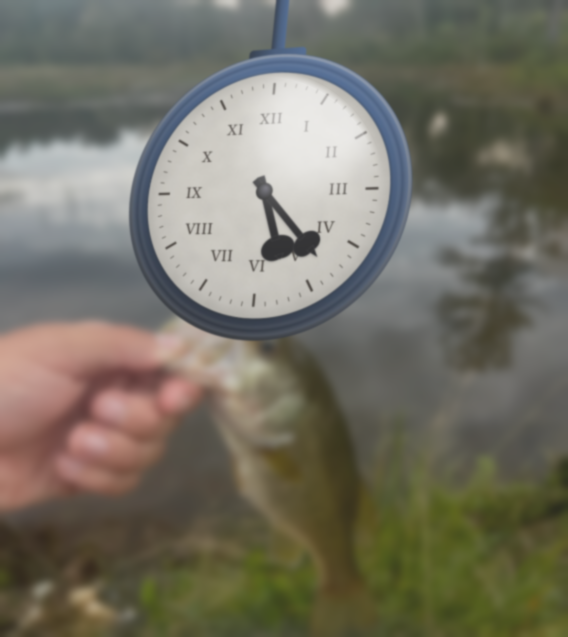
5:23
